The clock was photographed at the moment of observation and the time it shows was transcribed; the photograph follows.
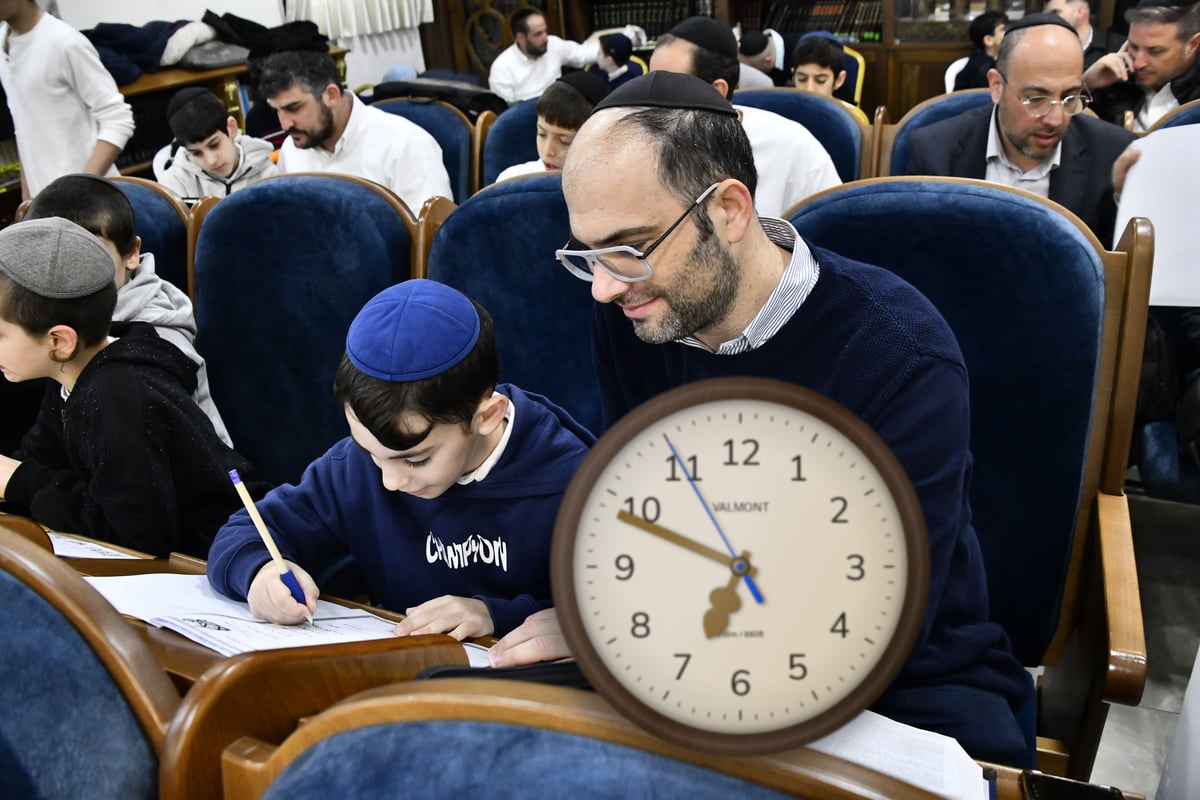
6:48:55
